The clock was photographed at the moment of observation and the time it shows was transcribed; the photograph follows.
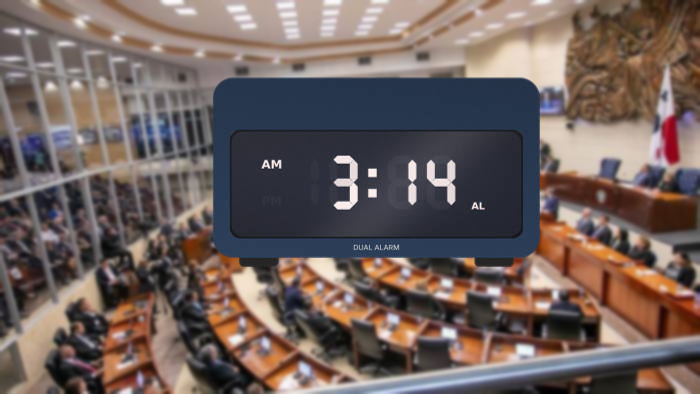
3:14
